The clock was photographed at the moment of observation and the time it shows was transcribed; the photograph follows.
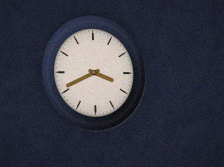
3:41
